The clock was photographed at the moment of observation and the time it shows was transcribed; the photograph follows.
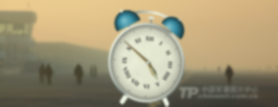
4:51
